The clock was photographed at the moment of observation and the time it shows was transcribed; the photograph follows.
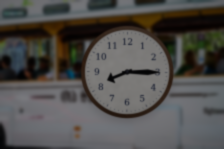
8:15
